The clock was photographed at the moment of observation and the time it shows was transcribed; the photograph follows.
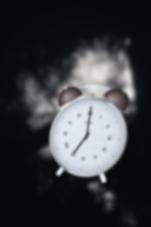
7:00
